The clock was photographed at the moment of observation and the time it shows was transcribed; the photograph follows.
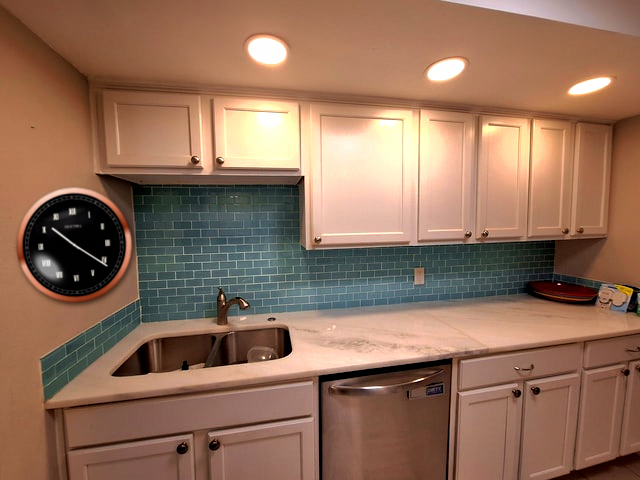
10:21
